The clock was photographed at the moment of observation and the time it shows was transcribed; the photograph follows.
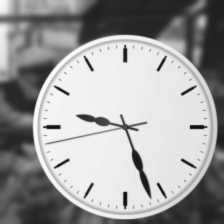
9:26:43
